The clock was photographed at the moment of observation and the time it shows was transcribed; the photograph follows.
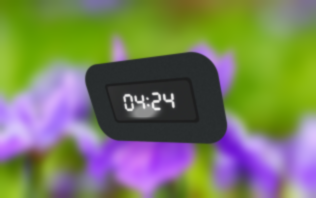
4:24
